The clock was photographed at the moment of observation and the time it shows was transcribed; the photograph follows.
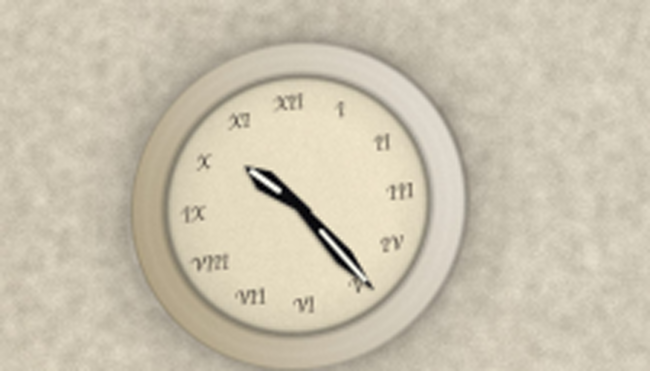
10:24
